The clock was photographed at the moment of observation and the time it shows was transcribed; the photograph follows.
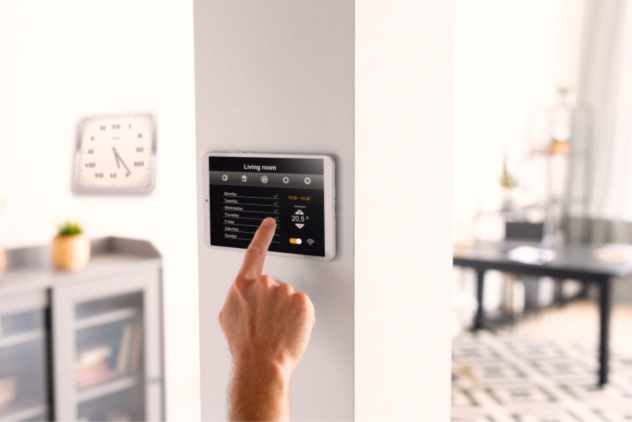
5:24
